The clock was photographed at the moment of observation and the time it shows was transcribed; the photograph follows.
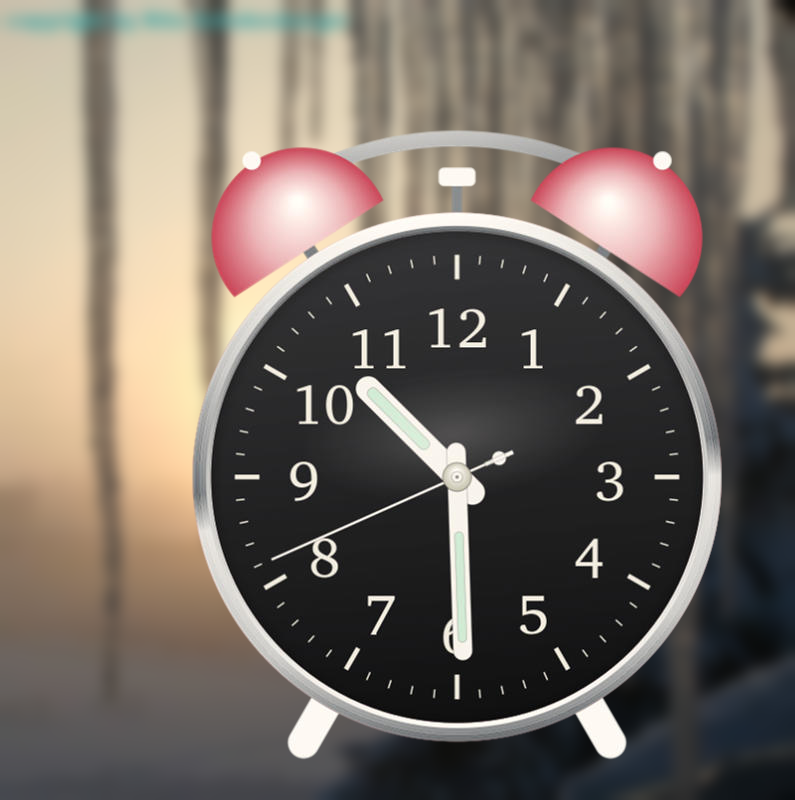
10:29:41
